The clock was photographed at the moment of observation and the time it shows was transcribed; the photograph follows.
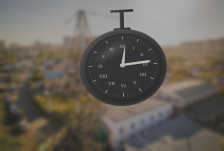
12:14
